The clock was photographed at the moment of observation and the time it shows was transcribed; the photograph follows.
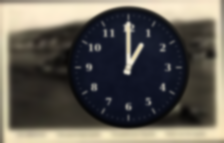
1:00
